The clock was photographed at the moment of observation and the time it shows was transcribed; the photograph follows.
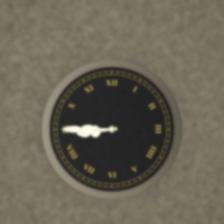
8:45
